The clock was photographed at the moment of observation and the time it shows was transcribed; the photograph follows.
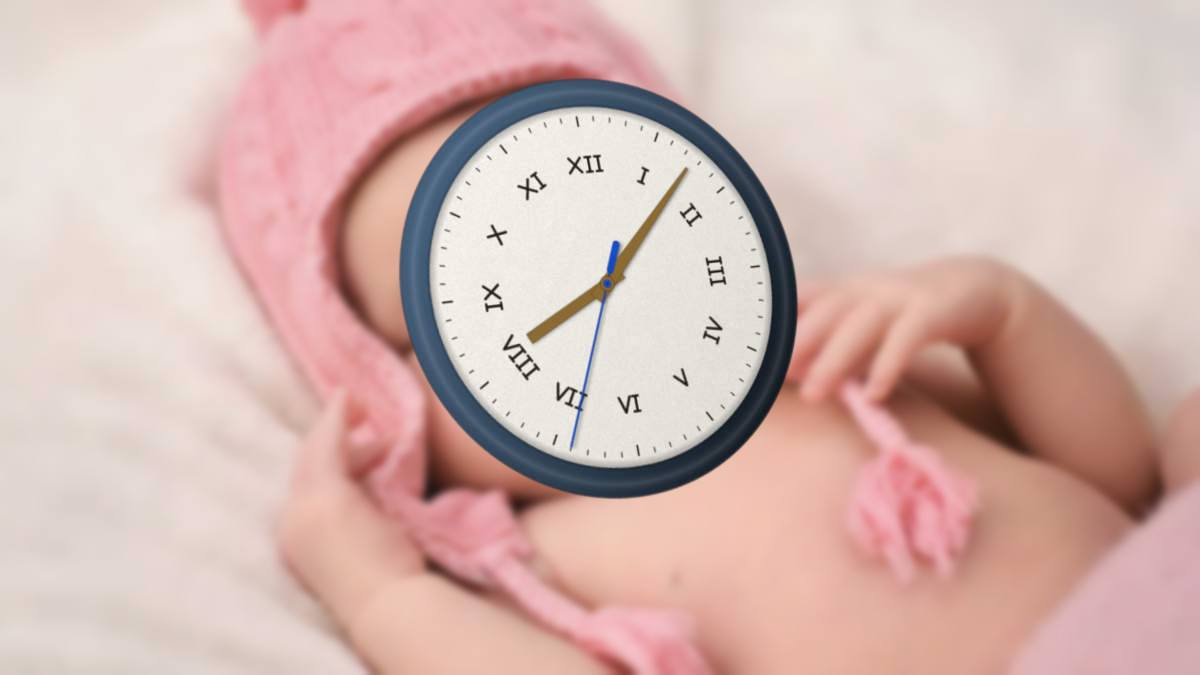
8:07:34
